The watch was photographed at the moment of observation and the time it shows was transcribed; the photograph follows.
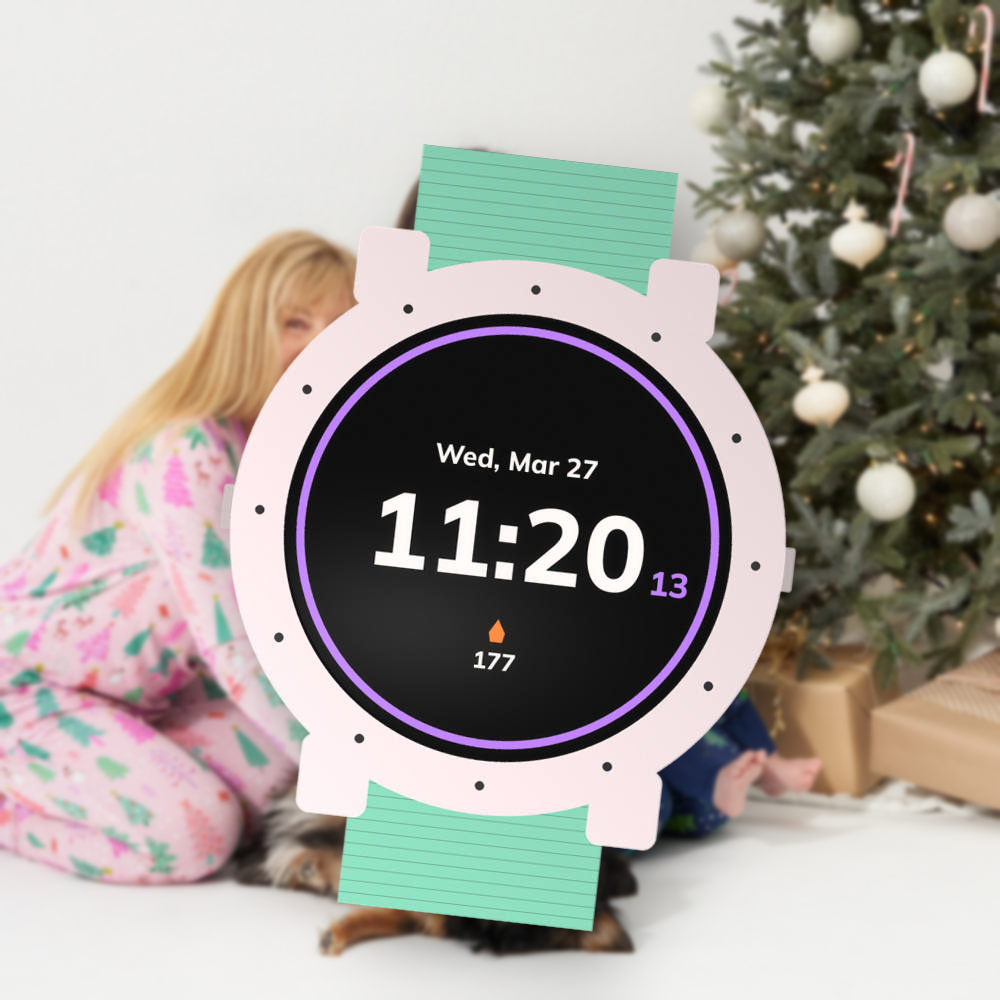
11:20:13
